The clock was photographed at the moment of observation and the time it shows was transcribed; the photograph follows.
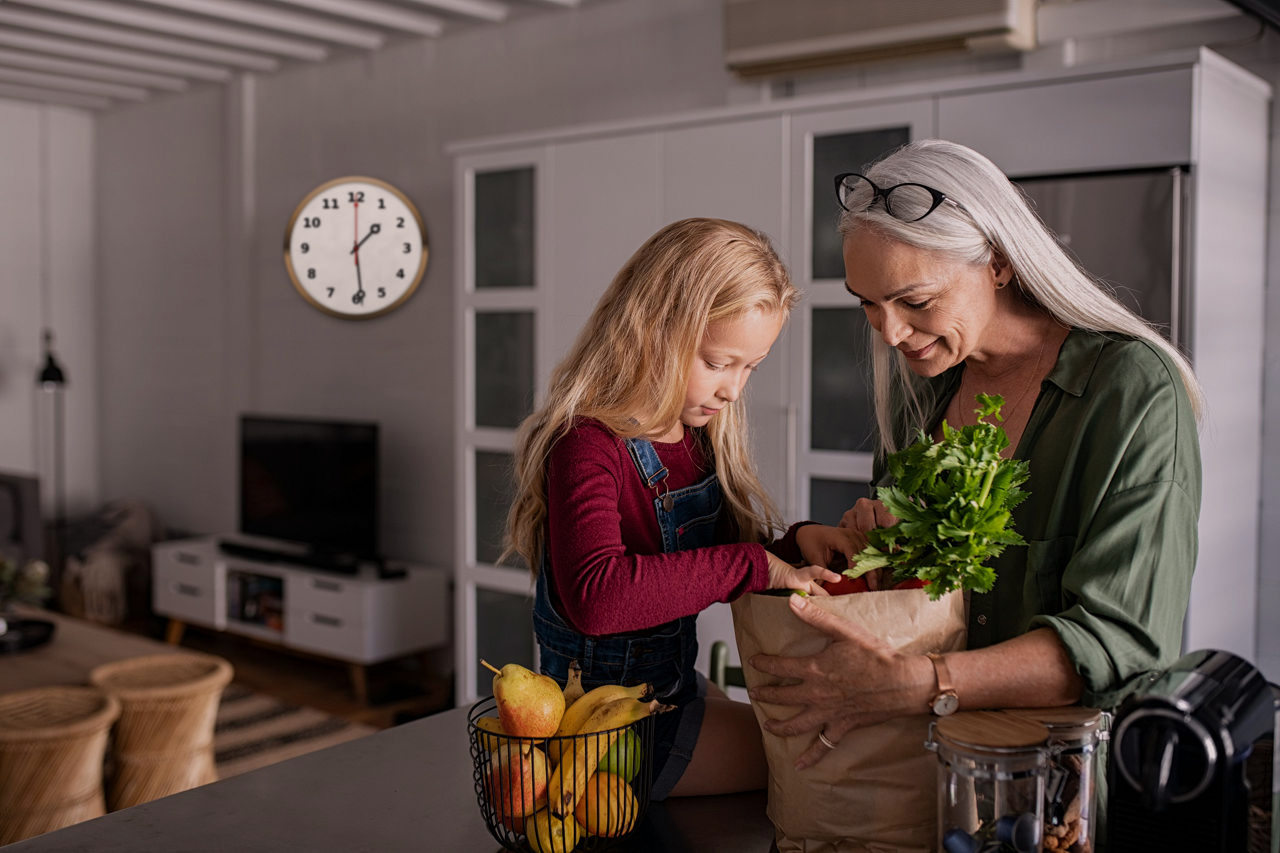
1:29:00
